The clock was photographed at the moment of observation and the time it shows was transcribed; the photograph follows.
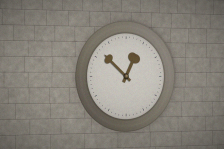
12:52
